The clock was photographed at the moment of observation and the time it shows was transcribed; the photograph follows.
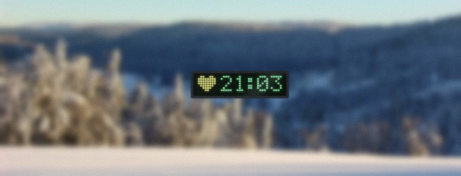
21:03
